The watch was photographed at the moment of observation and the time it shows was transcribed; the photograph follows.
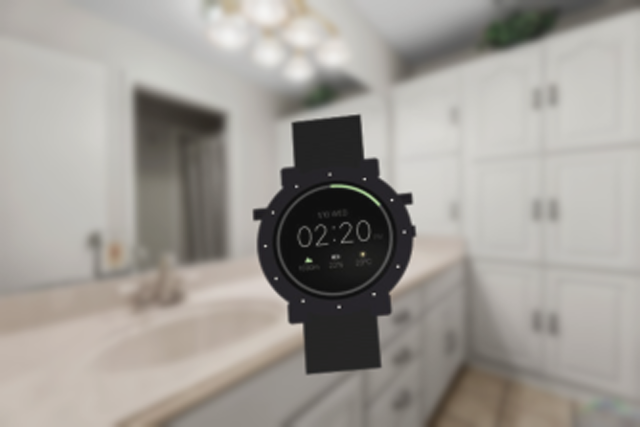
2:20
